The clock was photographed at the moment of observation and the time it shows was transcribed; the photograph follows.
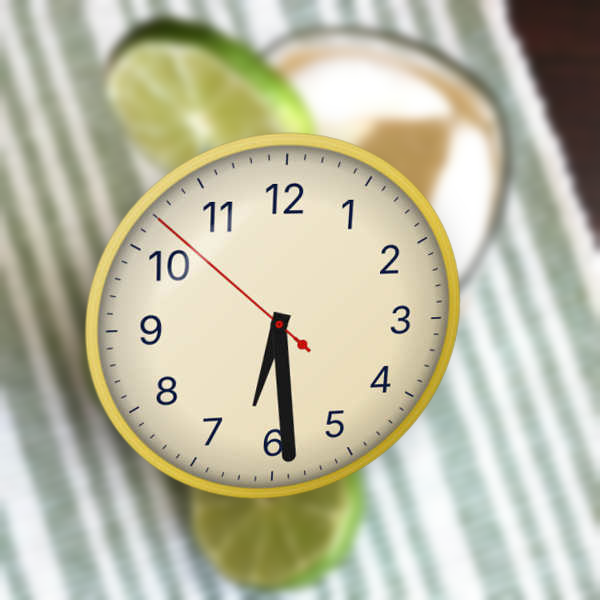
6:28:52
